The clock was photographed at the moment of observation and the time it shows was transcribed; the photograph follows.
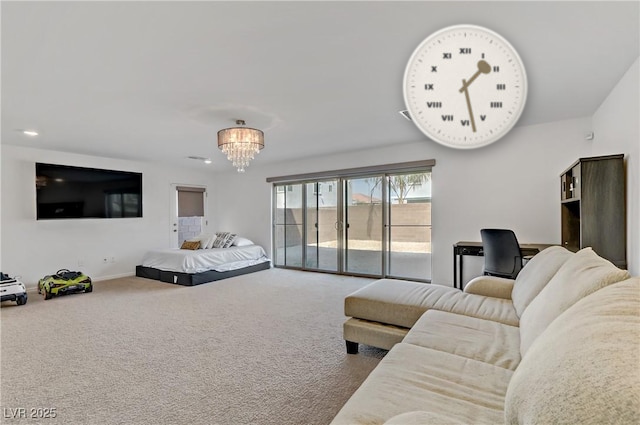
1:28
